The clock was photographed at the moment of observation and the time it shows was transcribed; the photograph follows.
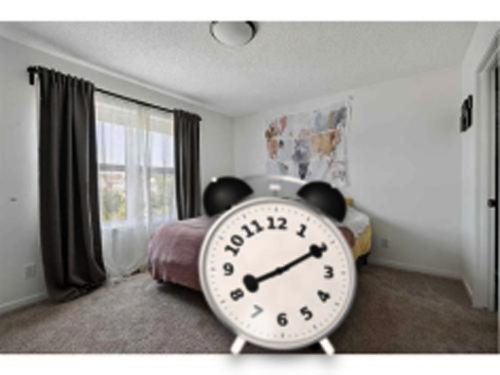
8:10
